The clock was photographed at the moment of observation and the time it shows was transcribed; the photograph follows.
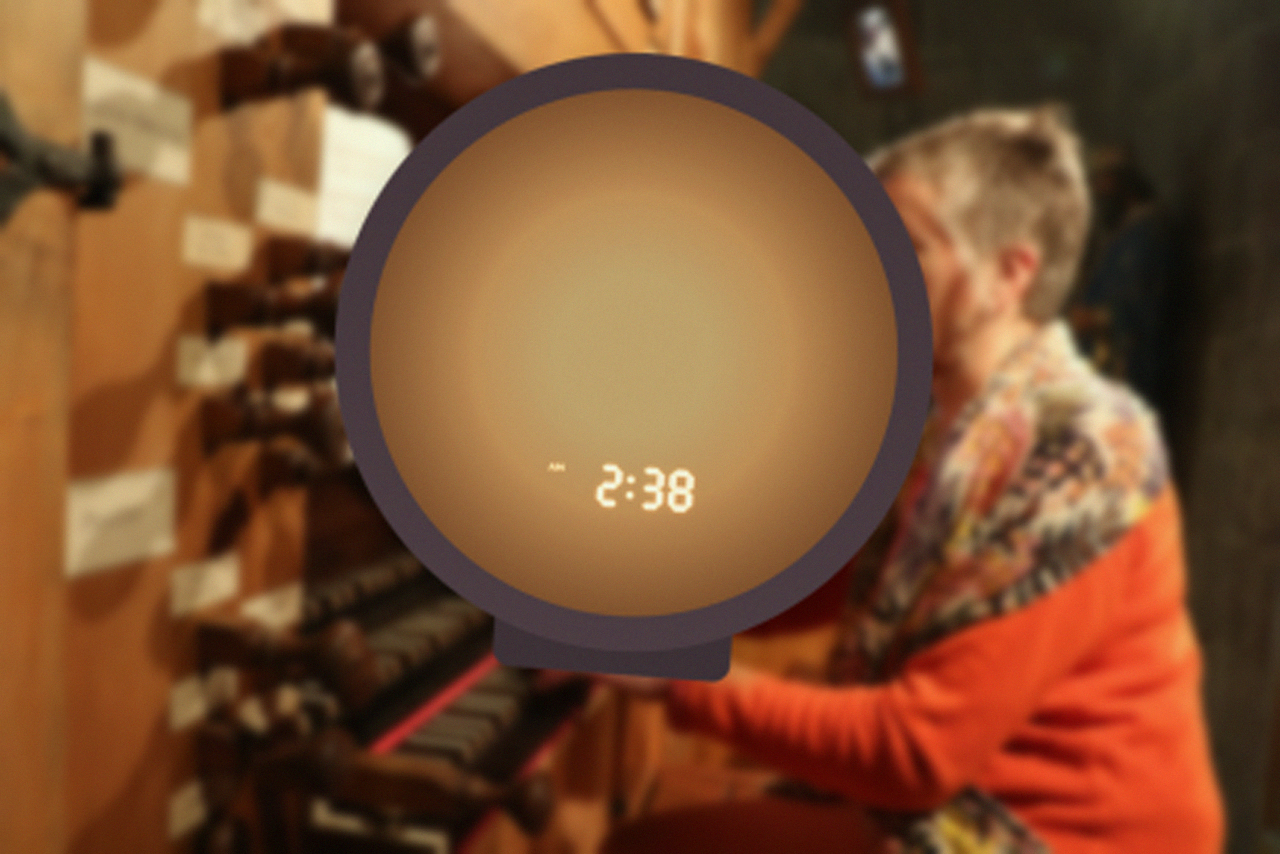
2:38
